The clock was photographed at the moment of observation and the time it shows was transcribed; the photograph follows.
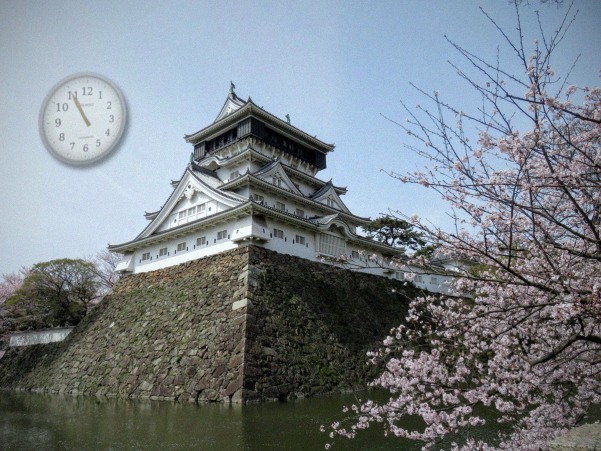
10:55
